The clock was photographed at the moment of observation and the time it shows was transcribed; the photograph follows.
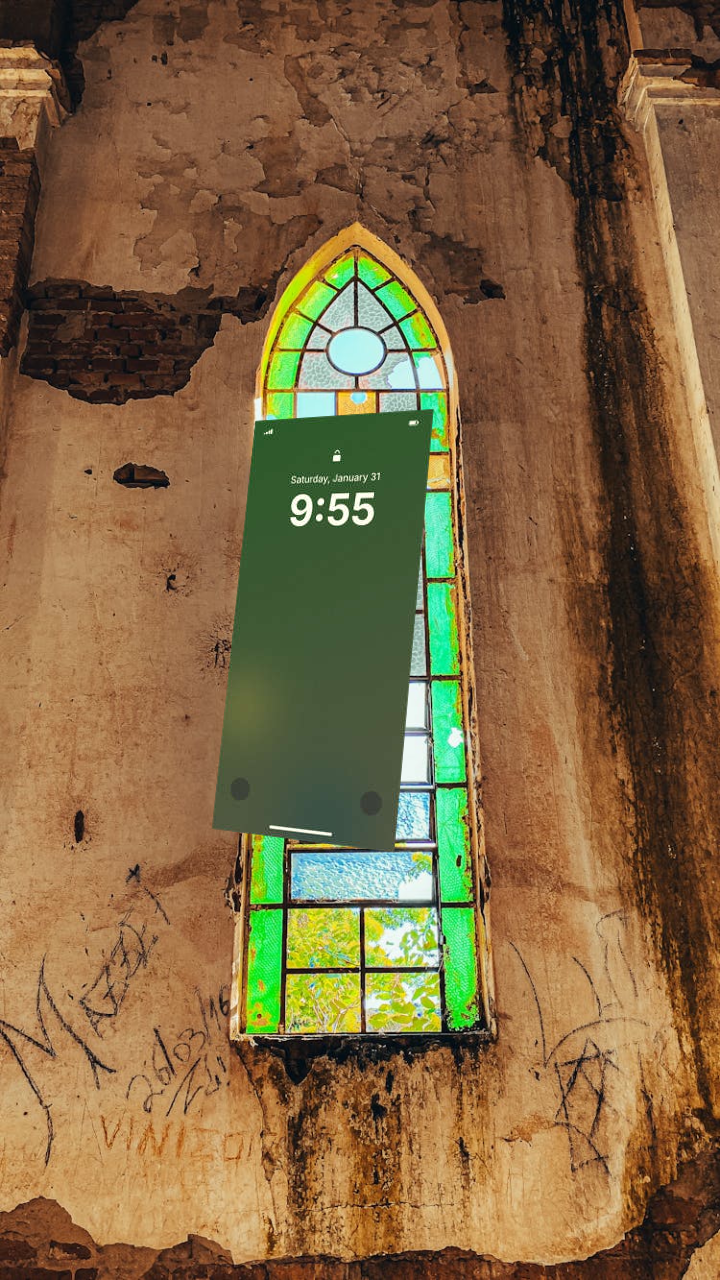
9:55
